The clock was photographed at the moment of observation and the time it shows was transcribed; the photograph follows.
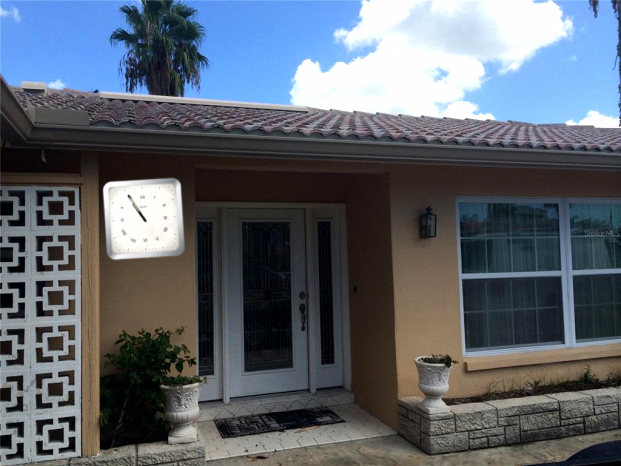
10:55
